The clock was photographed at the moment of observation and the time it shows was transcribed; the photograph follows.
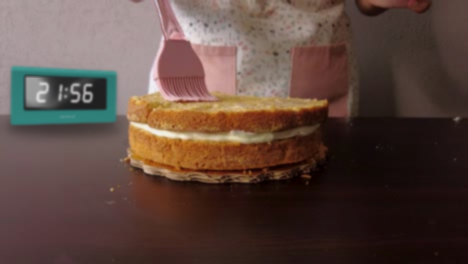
21:56
